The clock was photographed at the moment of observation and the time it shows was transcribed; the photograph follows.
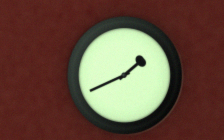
1:41
